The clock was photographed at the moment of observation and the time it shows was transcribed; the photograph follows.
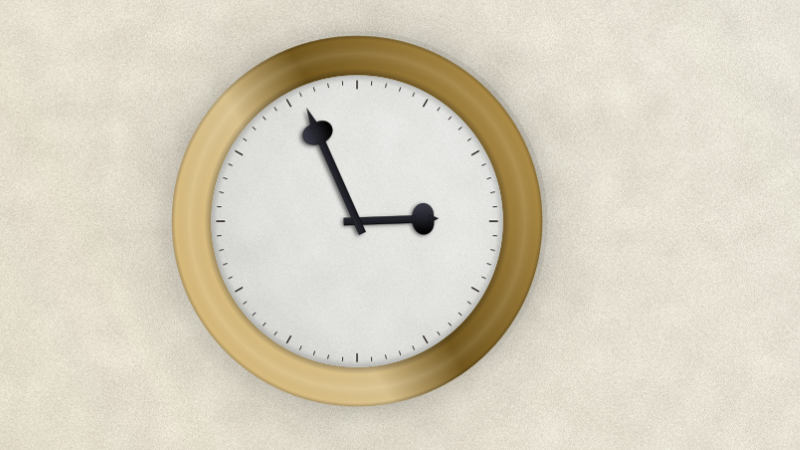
2:56
